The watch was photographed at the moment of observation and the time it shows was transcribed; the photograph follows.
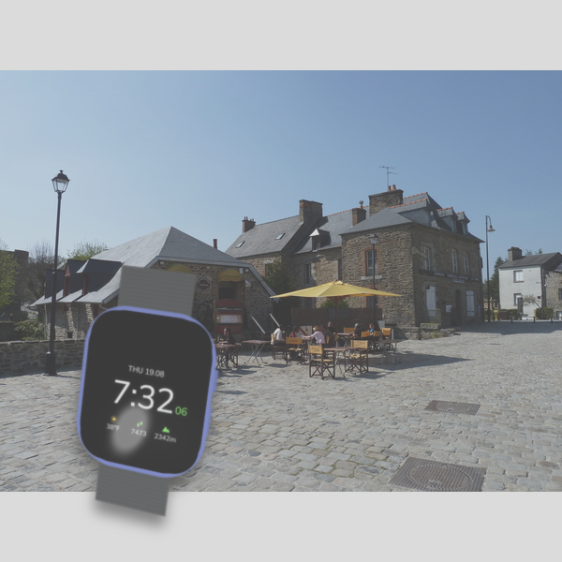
7:32:06
